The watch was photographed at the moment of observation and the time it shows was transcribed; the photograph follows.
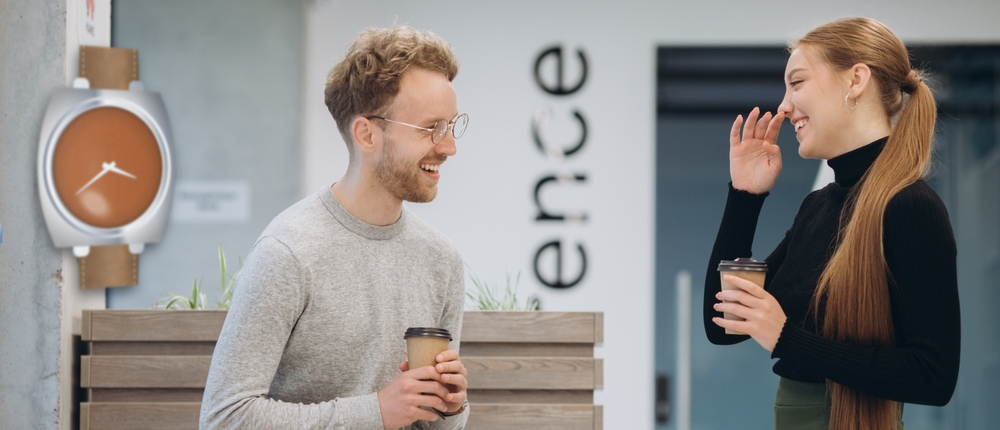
3:39
